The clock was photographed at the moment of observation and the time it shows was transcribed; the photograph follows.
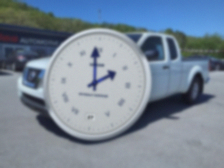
1:59
